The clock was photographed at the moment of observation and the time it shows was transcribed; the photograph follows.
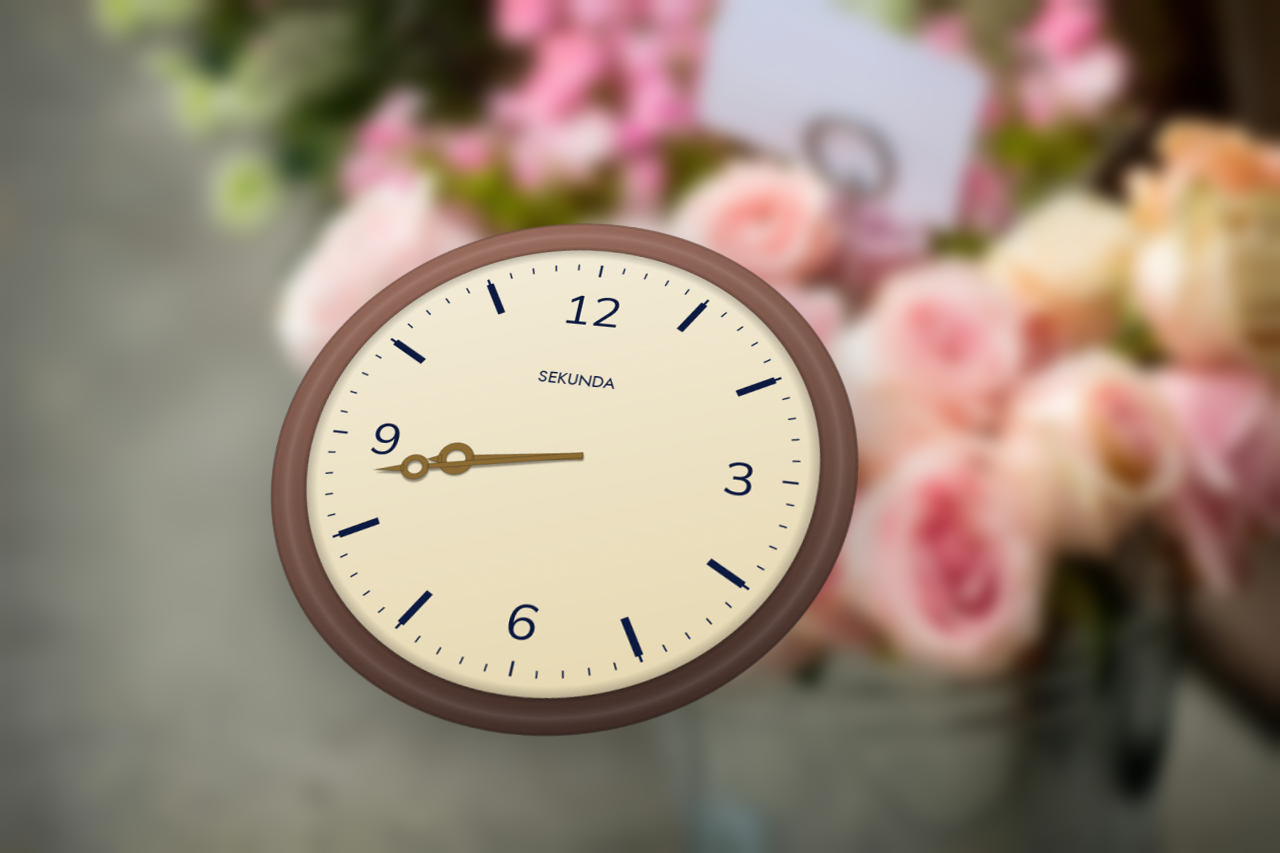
8:43
